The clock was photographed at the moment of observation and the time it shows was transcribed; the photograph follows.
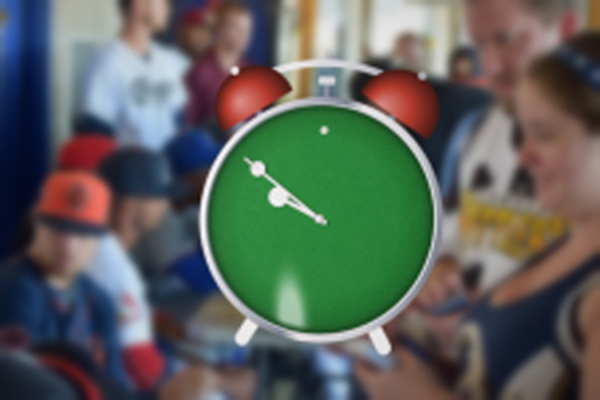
9:51
